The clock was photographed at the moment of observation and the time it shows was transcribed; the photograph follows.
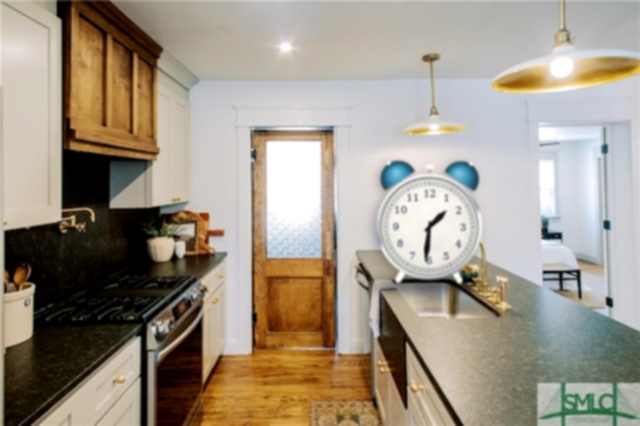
1:31
